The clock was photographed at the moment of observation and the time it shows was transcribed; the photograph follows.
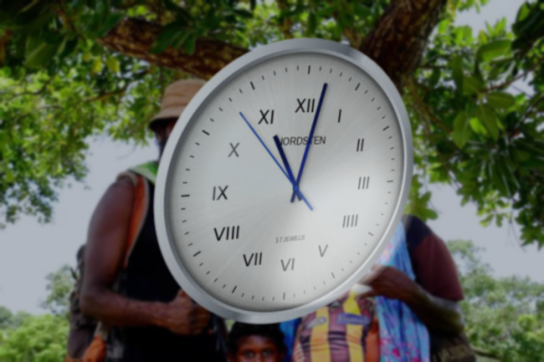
11:01:53
